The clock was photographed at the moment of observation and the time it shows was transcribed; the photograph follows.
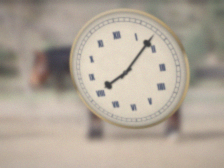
8:08
